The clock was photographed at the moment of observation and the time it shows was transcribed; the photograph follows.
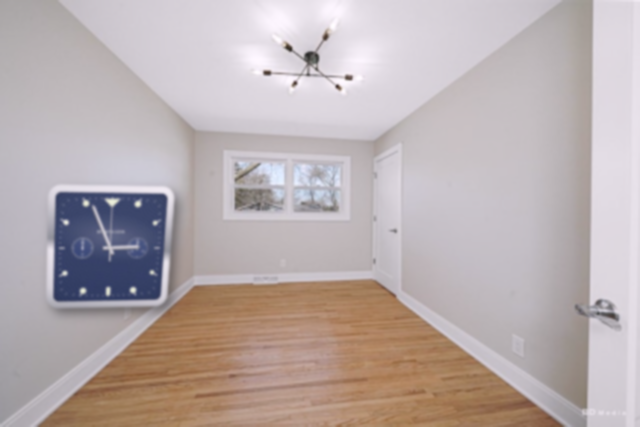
2:56
